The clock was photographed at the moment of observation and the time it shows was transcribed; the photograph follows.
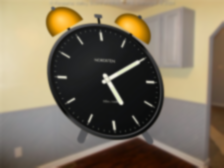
5:10
